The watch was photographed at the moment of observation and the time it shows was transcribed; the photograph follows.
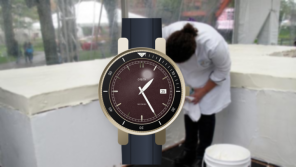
1:25
